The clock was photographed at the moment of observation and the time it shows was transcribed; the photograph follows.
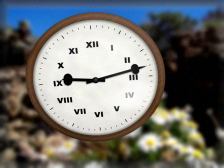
9:13
